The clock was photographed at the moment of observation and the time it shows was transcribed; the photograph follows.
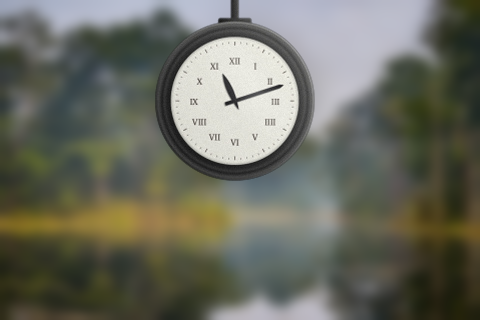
11:12
